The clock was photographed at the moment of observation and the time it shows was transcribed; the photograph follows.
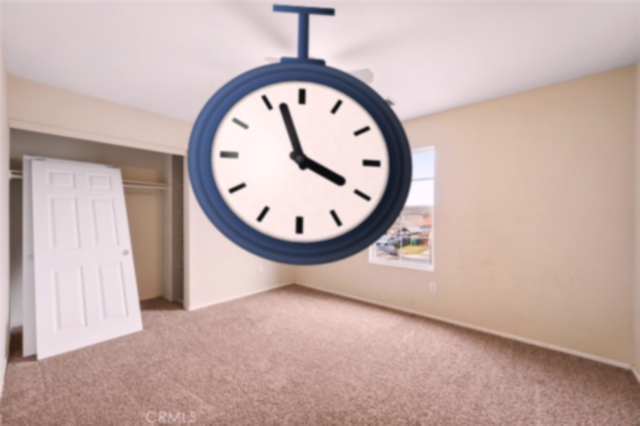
3:57
